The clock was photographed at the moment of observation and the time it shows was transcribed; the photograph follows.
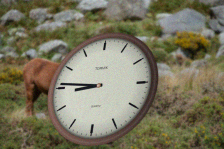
8:46
